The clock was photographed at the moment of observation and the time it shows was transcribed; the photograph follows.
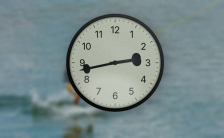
2:43
